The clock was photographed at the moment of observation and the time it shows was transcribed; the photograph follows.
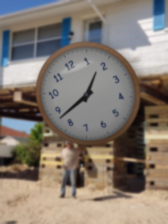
1:43
